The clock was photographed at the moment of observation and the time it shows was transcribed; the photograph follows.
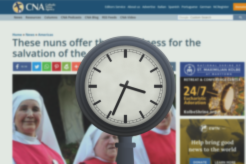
3:34
